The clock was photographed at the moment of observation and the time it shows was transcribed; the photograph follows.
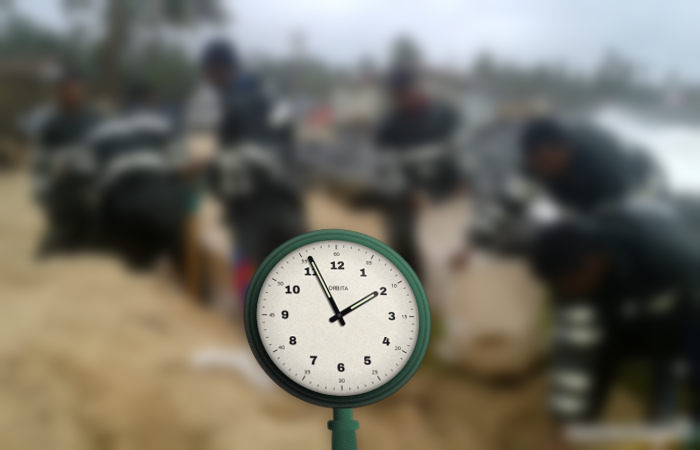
1:56
